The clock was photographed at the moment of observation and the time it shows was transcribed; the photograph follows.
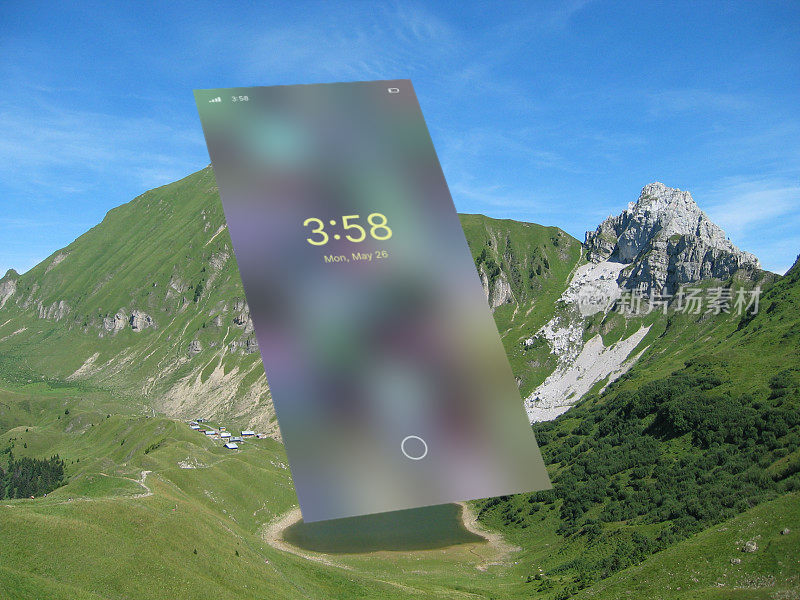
3:58
